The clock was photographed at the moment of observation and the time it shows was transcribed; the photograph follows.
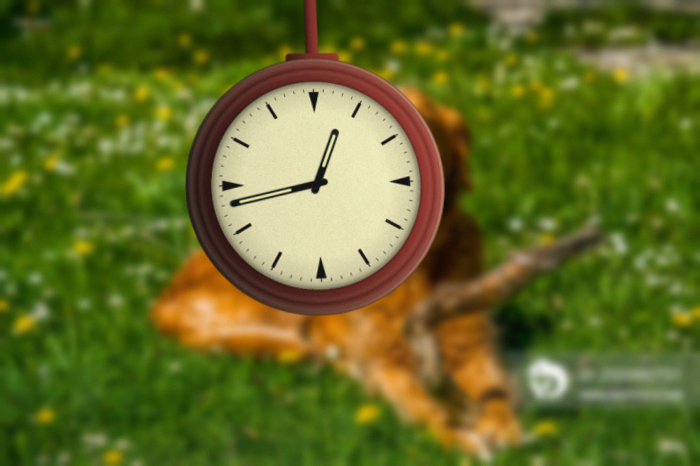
12:43
